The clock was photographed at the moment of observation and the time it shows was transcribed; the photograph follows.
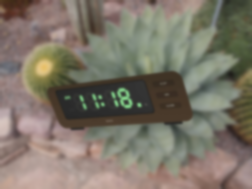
11:18
